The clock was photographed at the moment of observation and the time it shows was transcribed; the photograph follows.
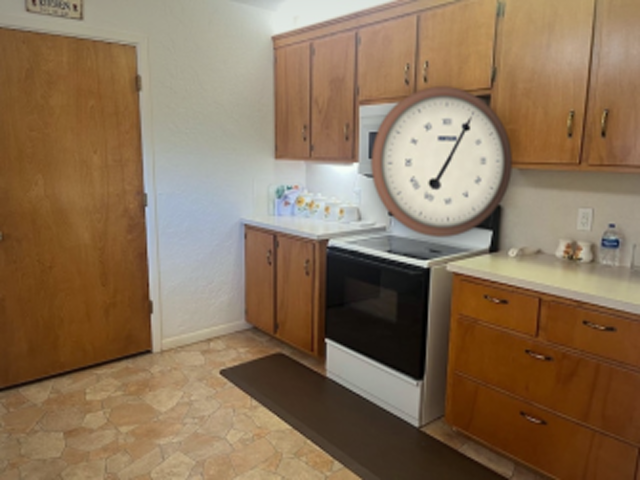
7:05
